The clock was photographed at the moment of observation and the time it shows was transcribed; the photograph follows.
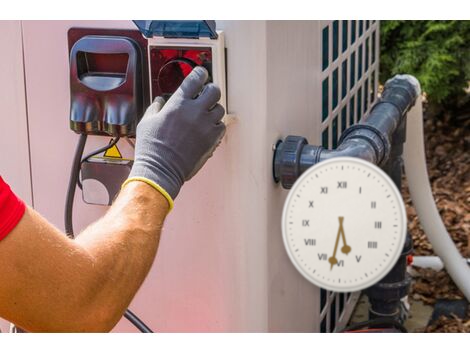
5:32
